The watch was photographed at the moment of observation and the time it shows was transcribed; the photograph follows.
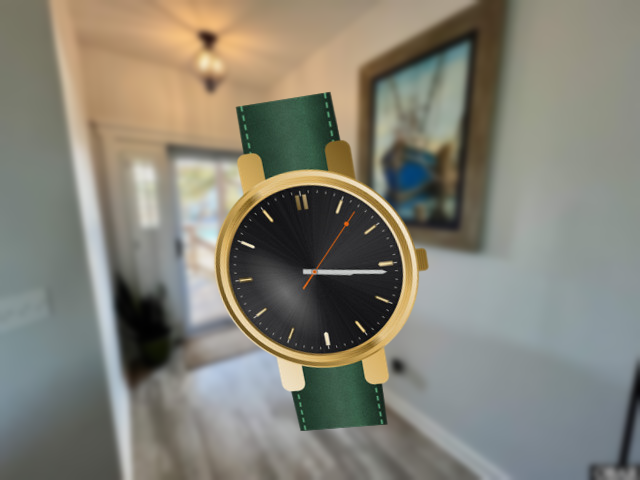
3:16:07
